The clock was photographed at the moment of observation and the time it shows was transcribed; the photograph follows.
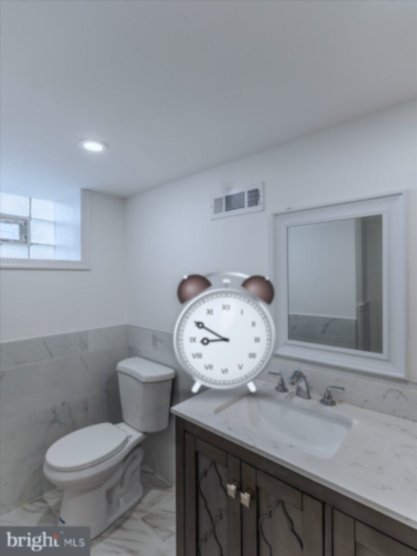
8:50
